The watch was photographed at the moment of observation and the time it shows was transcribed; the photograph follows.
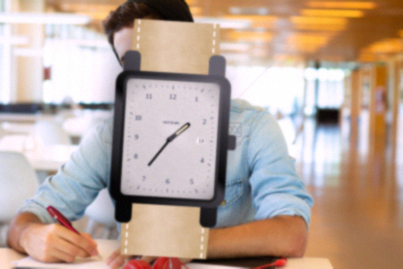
1:36
